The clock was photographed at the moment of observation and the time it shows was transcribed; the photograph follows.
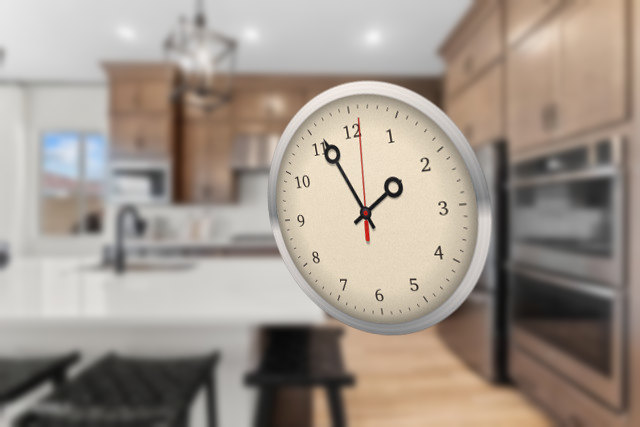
1:56:01
